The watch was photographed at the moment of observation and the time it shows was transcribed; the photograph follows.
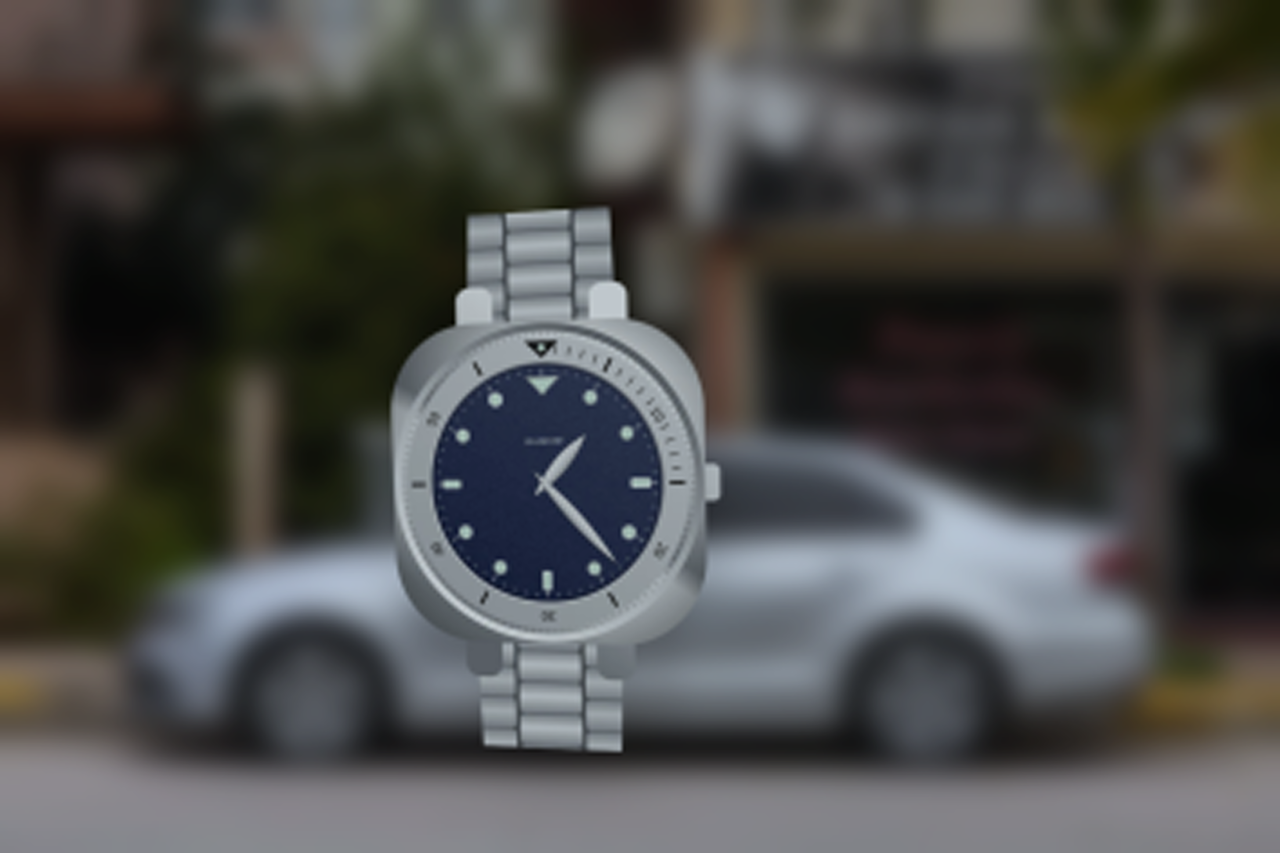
1:23
